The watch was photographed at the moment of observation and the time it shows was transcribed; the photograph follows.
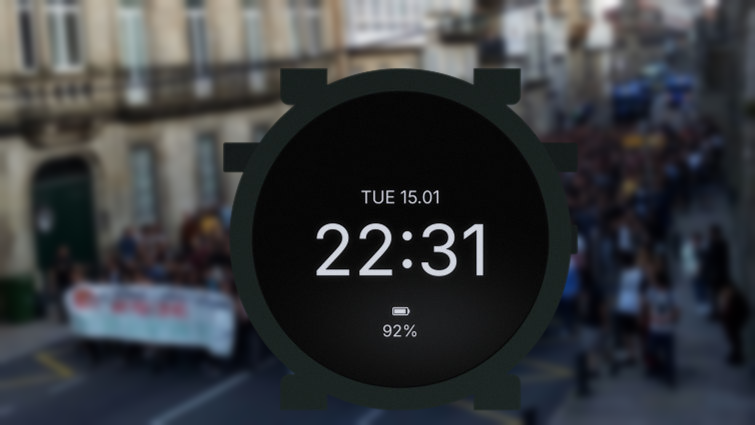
22:31
